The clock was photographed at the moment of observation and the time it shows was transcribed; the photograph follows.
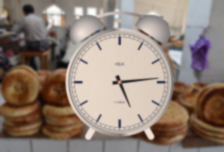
5:14
